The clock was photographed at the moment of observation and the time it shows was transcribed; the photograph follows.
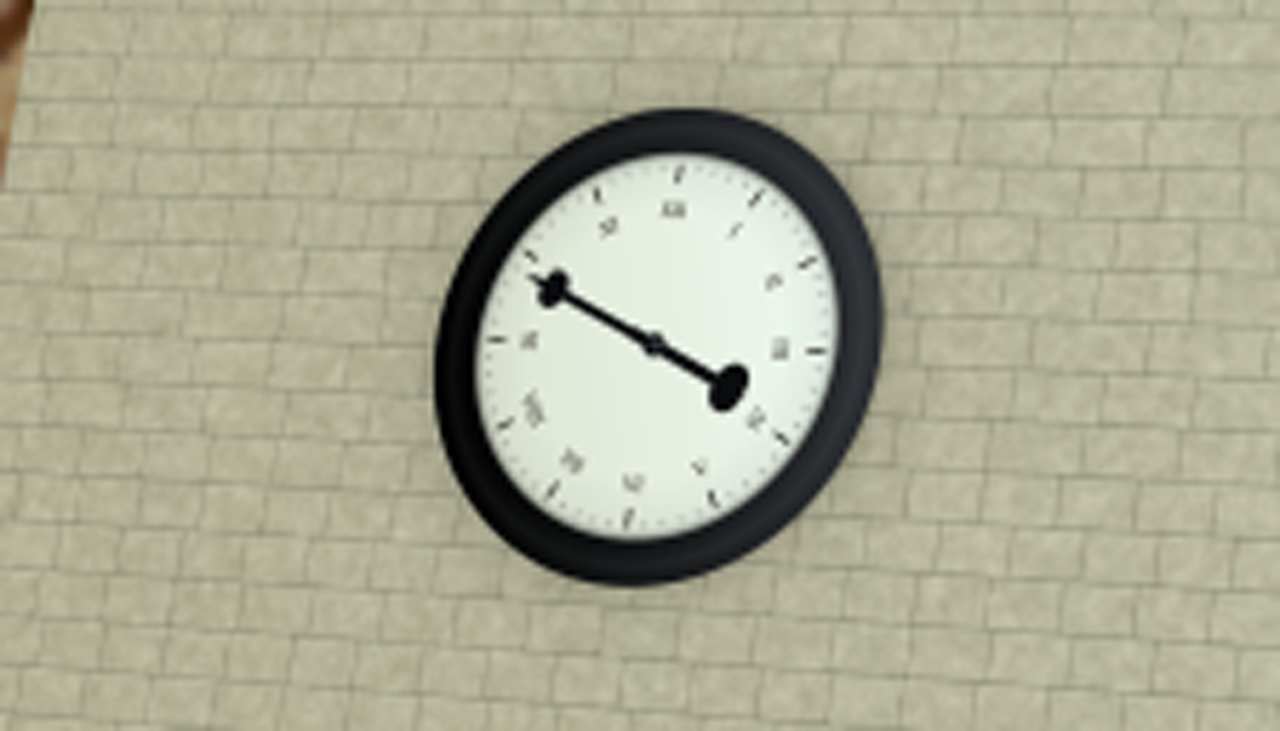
3:49
